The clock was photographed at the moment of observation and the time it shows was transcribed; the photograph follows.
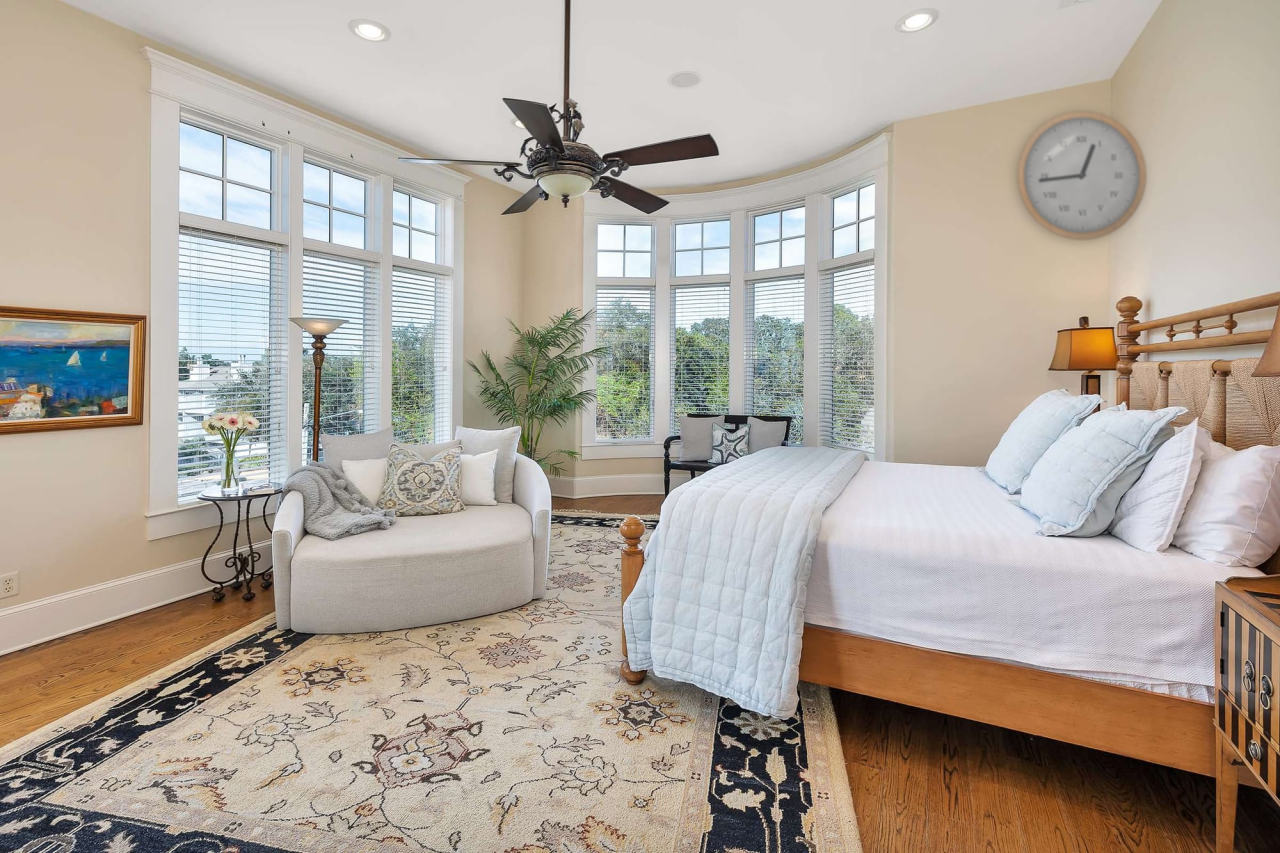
12:44
